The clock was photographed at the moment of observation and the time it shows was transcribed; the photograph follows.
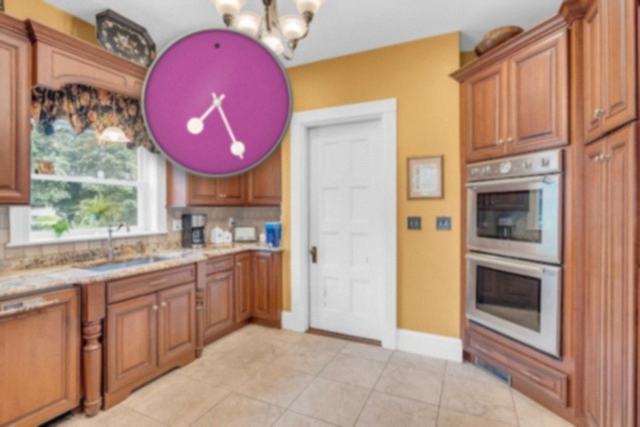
7:26
